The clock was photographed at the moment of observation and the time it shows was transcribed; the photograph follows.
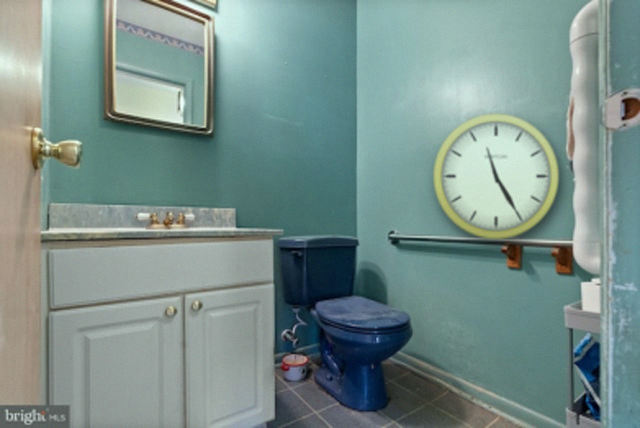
11:25
